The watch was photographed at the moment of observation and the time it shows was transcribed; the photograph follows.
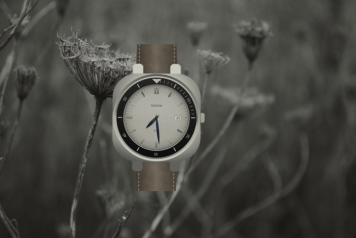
7:29
